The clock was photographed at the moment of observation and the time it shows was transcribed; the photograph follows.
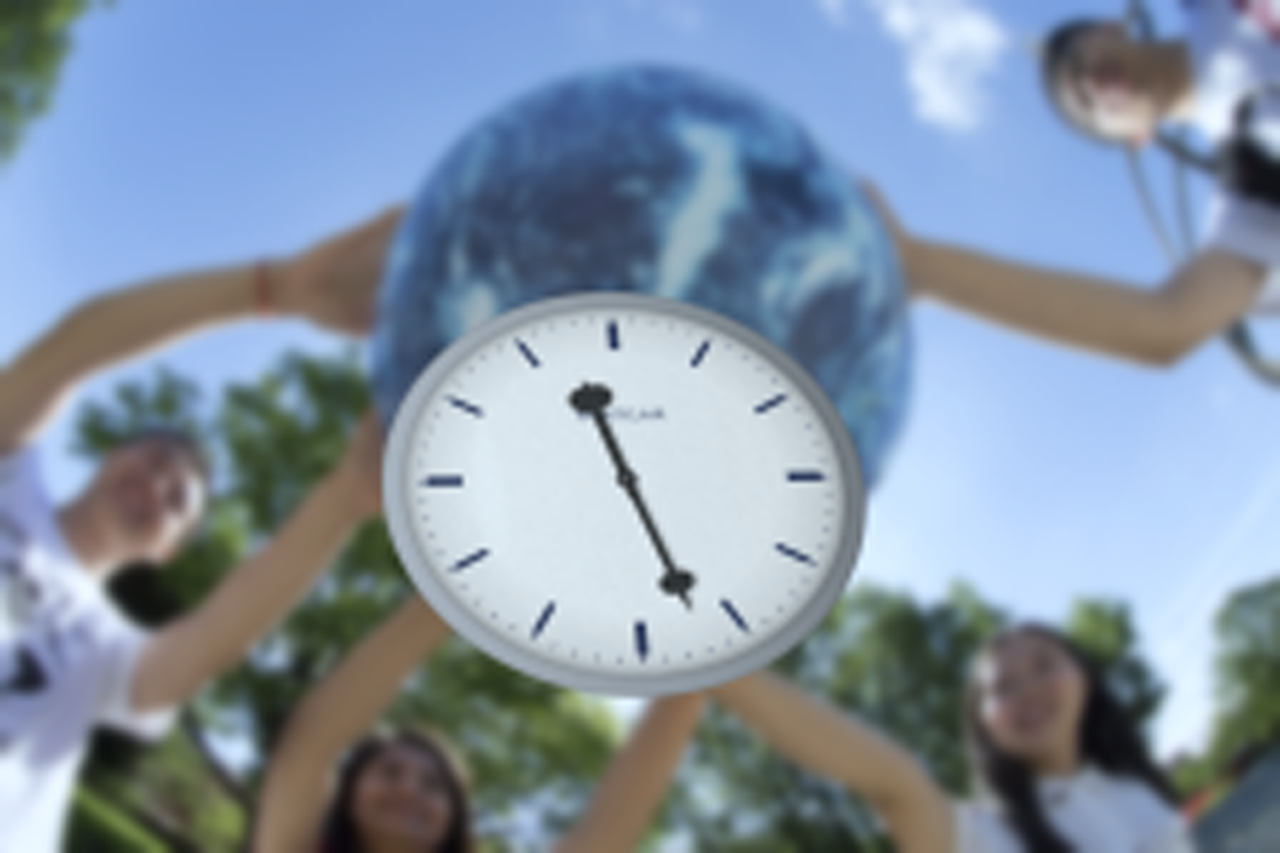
11:27
